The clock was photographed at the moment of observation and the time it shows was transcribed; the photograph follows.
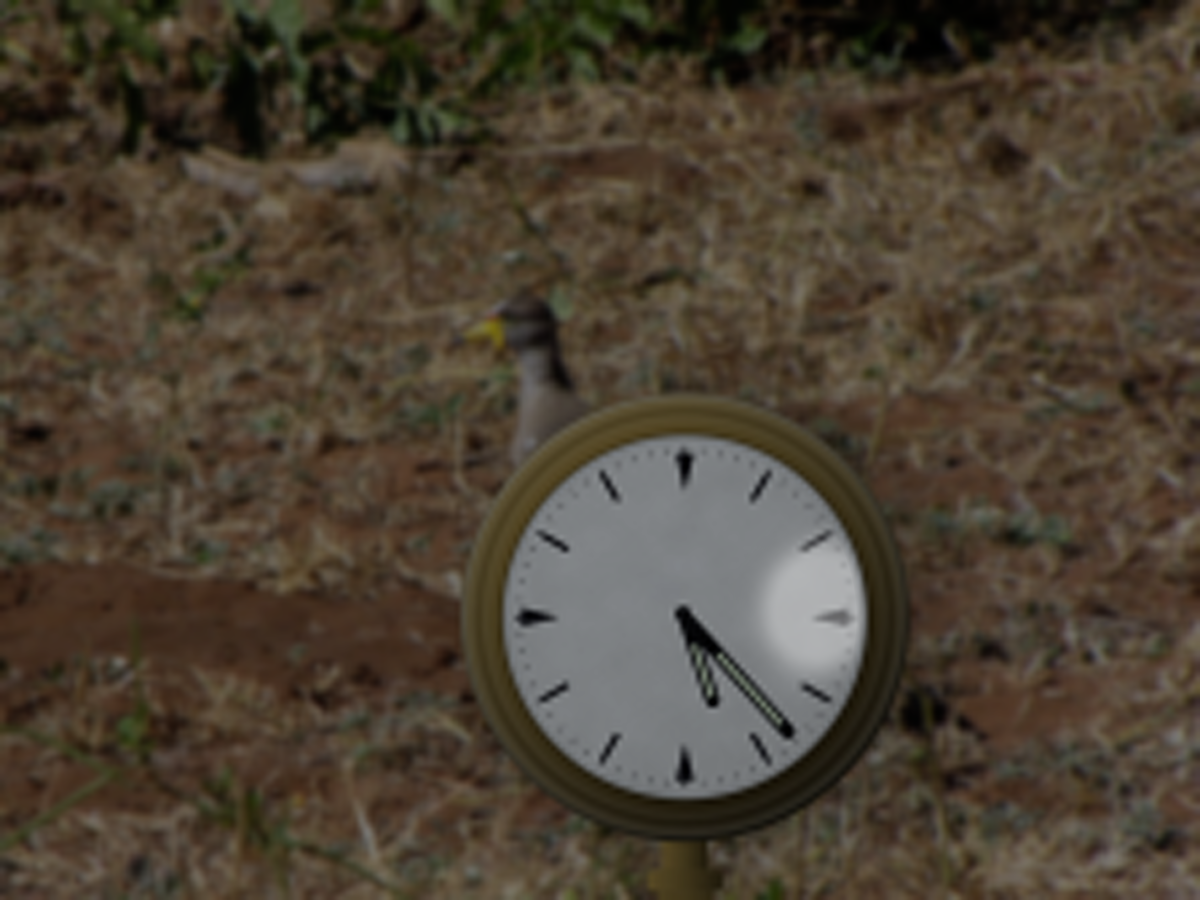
5:23
